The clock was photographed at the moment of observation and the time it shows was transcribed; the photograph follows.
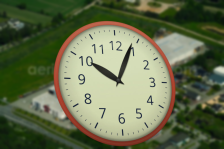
10:04
